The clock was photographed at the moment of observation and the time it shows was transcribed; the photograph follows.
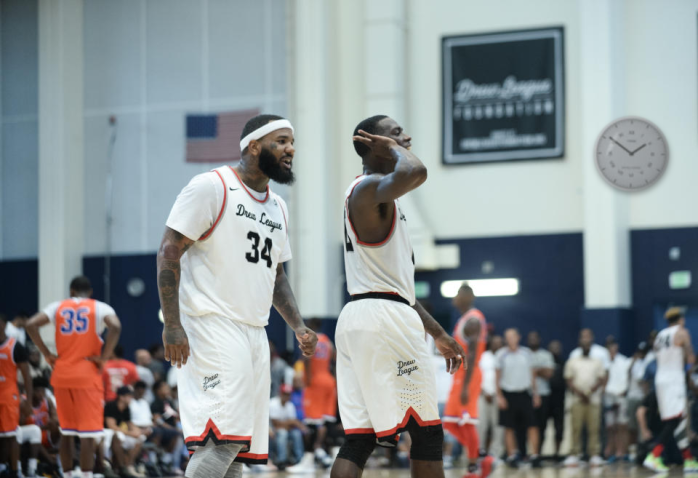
1:51
